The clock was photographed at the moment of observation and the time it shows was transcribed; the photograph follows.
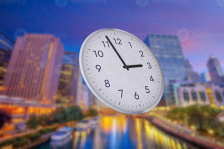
2:57
